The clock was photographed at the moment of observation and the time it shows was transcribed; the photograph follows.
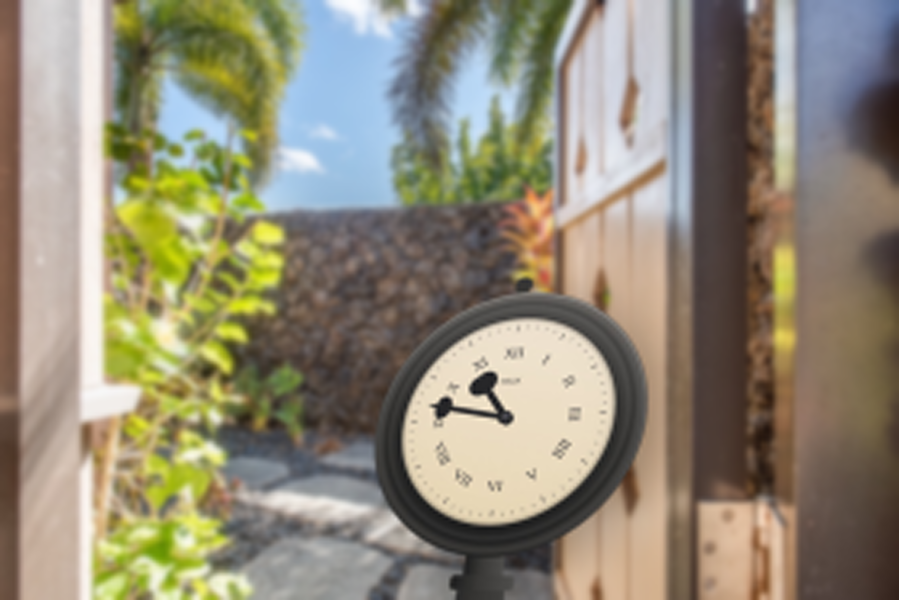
10:47
